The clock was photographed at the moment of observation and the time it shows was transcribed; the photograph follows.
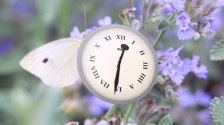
12:31
